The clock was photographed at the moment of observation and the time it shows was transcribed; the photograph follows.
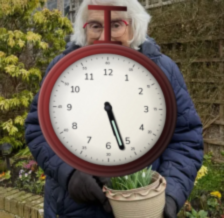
5:27
